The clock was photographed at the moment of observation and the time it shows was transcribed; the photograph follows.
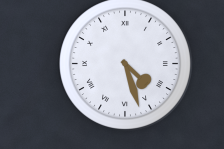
4:27
